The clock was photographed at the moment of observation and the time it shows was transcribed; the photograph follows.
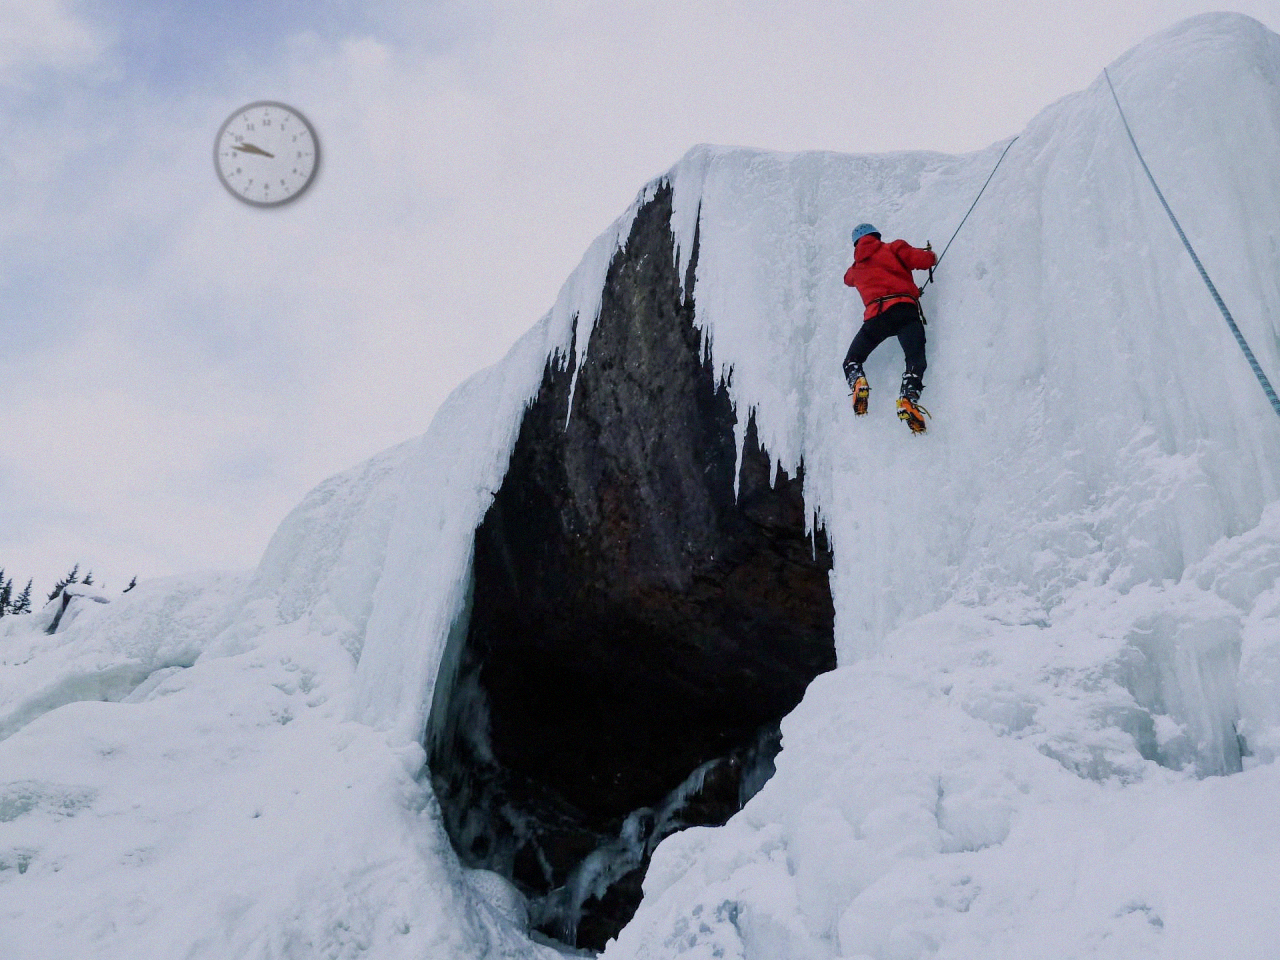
9:47
